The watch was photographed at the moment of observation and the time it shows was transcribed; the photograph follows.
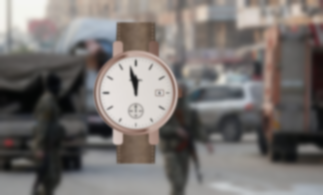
11:58
